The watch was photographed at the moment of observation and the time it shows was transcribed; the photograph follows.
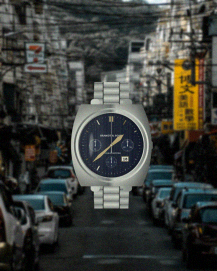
1:38
